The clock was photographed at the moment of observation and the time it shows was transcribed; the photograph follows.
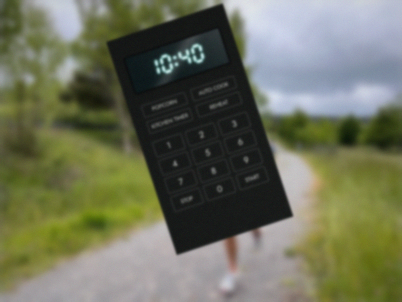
10:40
